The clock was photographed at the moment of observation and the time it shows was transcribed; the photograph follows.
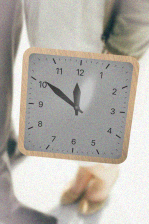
11:51
